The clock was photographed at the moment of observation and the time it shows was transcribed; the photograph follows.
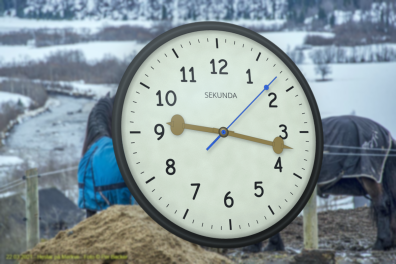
9:17:08
